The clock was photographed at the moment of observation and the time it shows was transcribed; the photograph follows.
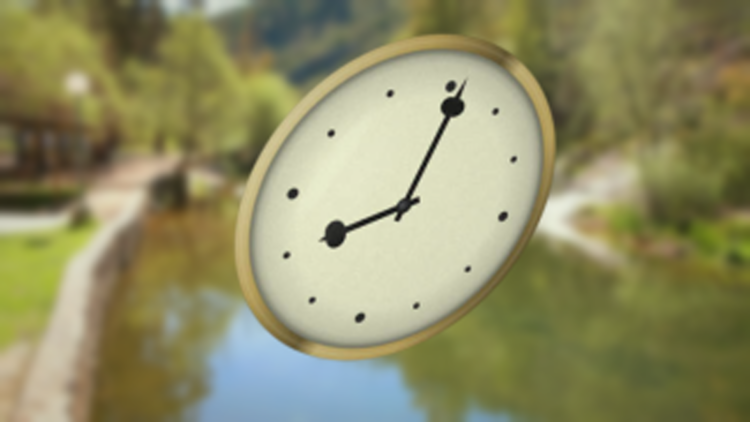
8:01
